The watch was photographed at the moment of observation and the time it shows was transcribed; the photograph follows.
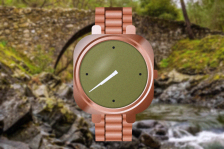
7:39
